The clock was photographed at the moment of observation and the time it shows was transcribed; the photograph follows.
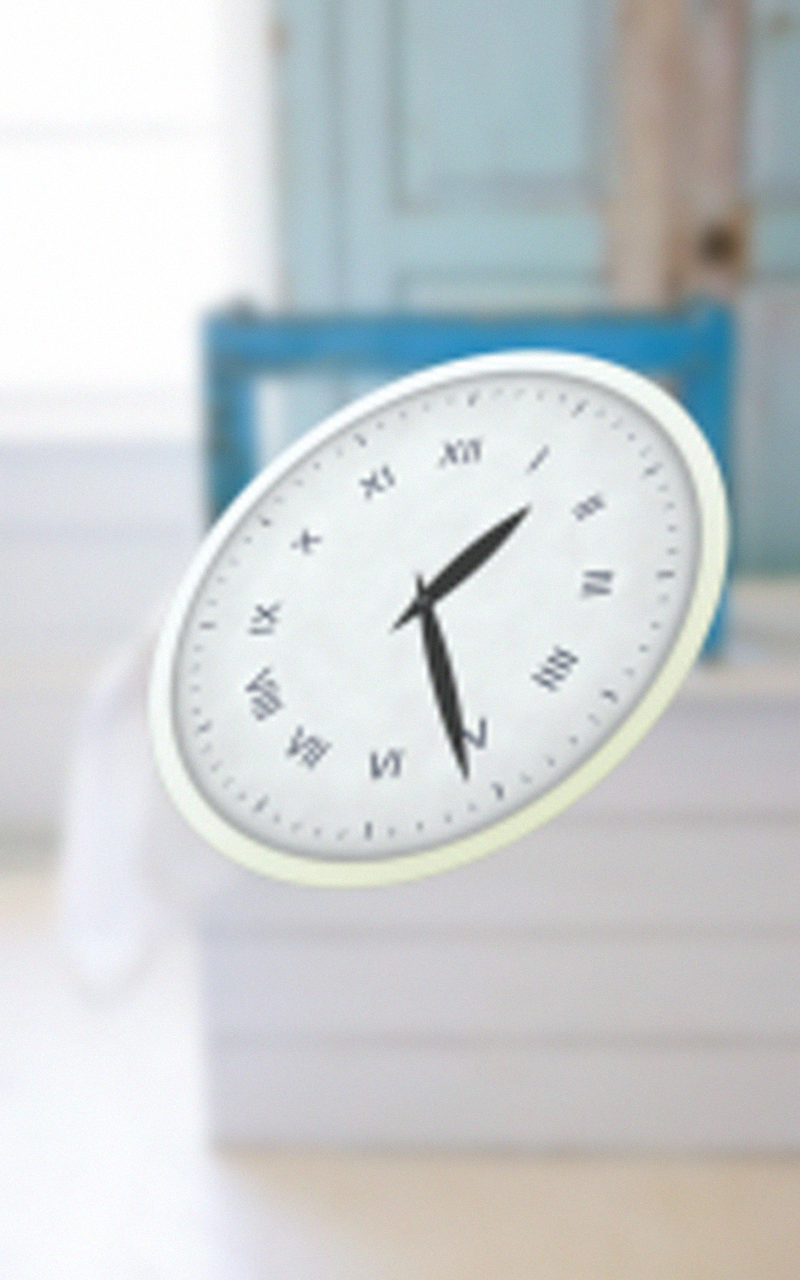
1:26
